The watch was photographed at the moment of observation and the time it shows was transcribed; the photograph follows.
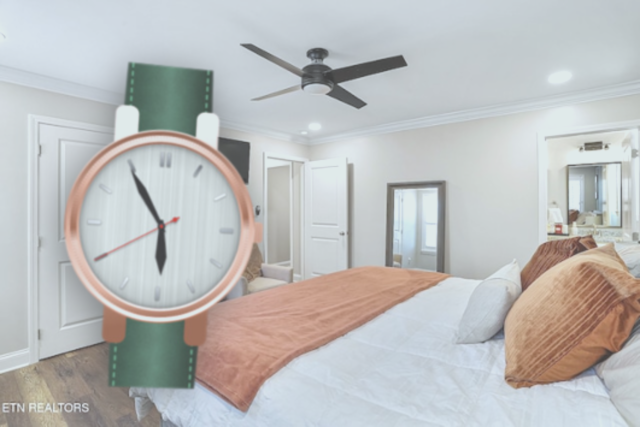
5:54:40
